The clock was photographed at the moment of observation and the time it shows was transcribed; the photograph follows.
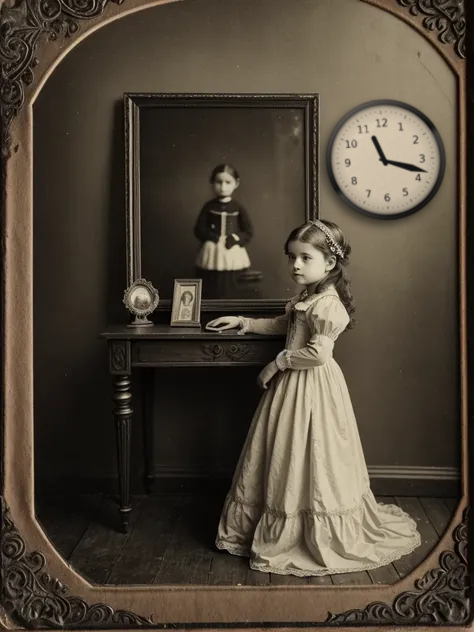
11:18
